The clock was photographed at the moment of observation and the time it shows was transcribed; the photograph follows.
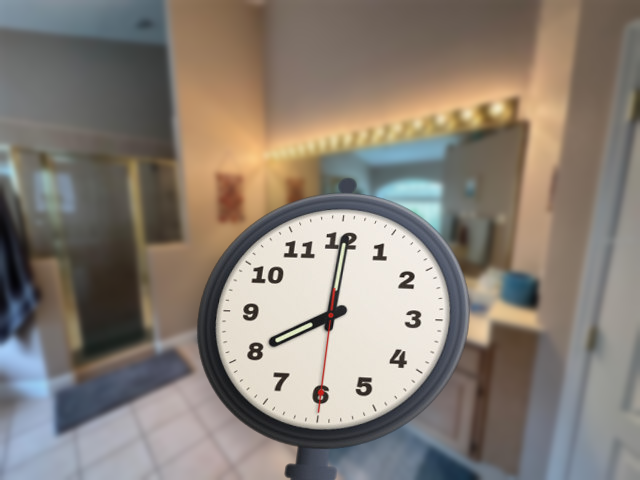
8:00:30
